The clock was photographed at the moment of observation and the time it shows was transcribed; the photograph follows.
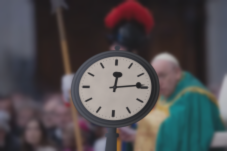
12:14
